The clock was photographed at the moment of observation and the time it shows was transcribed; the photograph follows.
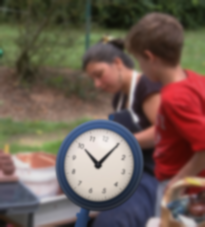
10:05
